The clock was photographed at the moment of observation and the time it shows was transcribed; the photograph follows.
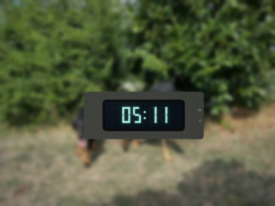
5:11
